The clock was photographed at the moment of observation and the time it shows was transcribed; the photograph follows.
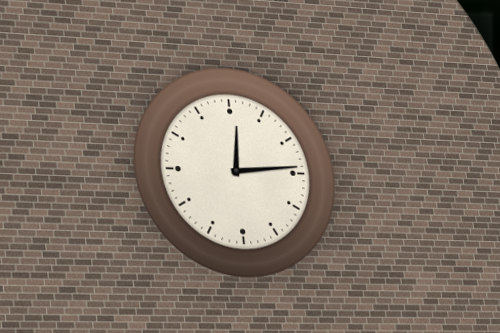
12:14
